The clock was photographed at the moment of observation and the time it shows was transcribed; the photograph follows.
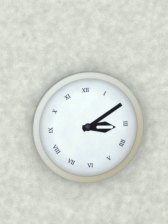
3:10
